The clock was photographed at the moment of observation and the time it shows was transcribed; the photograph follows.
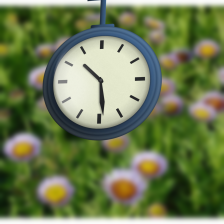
10:29
